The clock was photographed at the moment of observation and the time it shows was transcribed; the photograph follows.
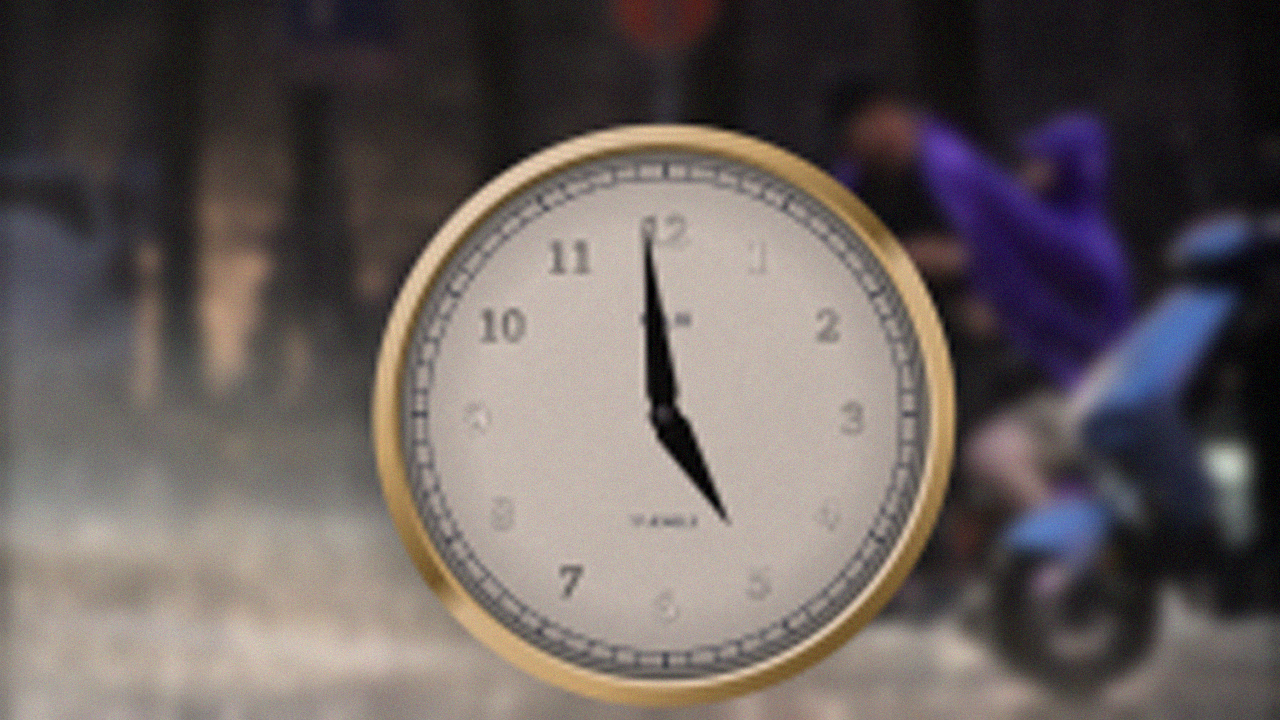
4:59
